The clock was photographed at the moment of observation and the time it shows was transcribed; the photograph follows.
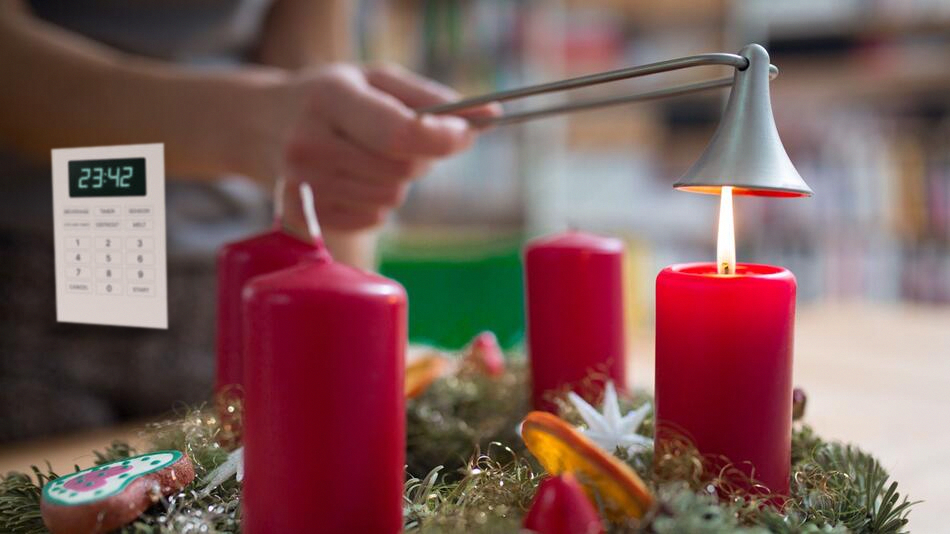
23:42
